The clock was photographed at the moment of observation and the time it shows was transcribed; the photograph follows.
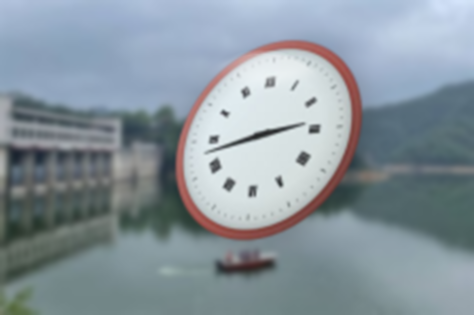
2:43
